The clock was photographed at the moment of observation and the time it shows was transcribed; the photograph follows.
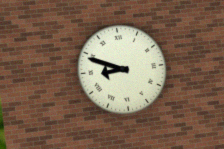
8:49
